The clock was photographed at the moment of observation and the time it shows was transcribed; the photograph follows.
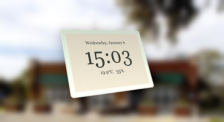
15:03
